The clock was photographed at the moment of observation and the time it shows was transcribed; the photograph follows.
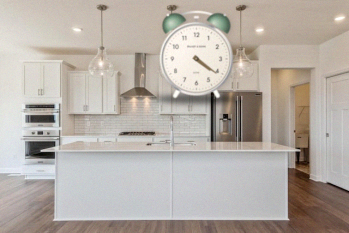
4:21
